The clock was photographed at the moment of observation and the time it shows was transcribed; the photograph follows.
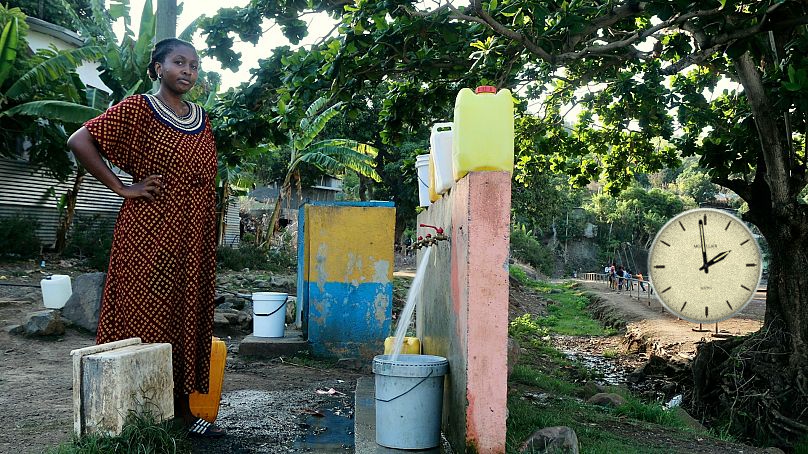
1:59
